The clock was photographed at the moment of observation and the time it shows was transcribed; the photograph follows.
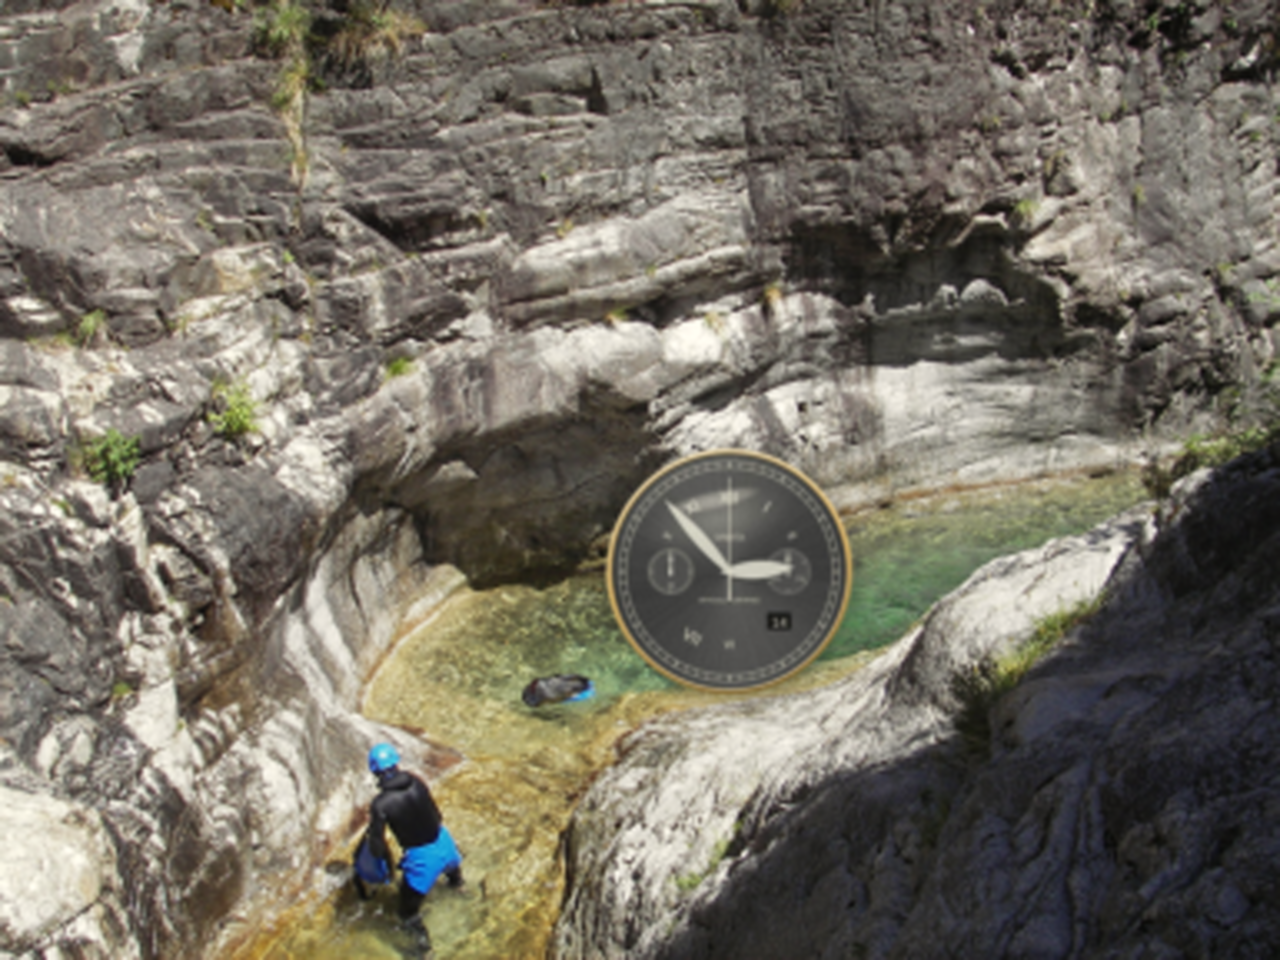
2:53
